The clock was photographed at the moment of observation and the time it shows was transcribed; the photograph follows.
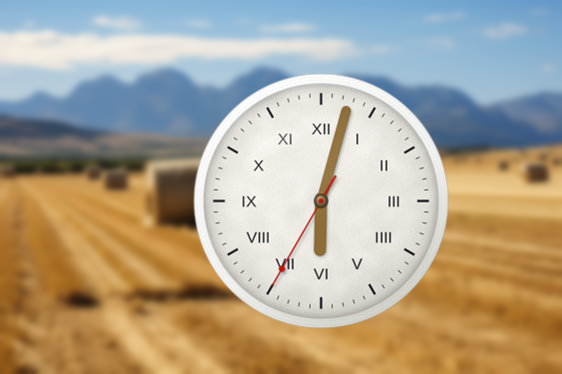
6:02:35
